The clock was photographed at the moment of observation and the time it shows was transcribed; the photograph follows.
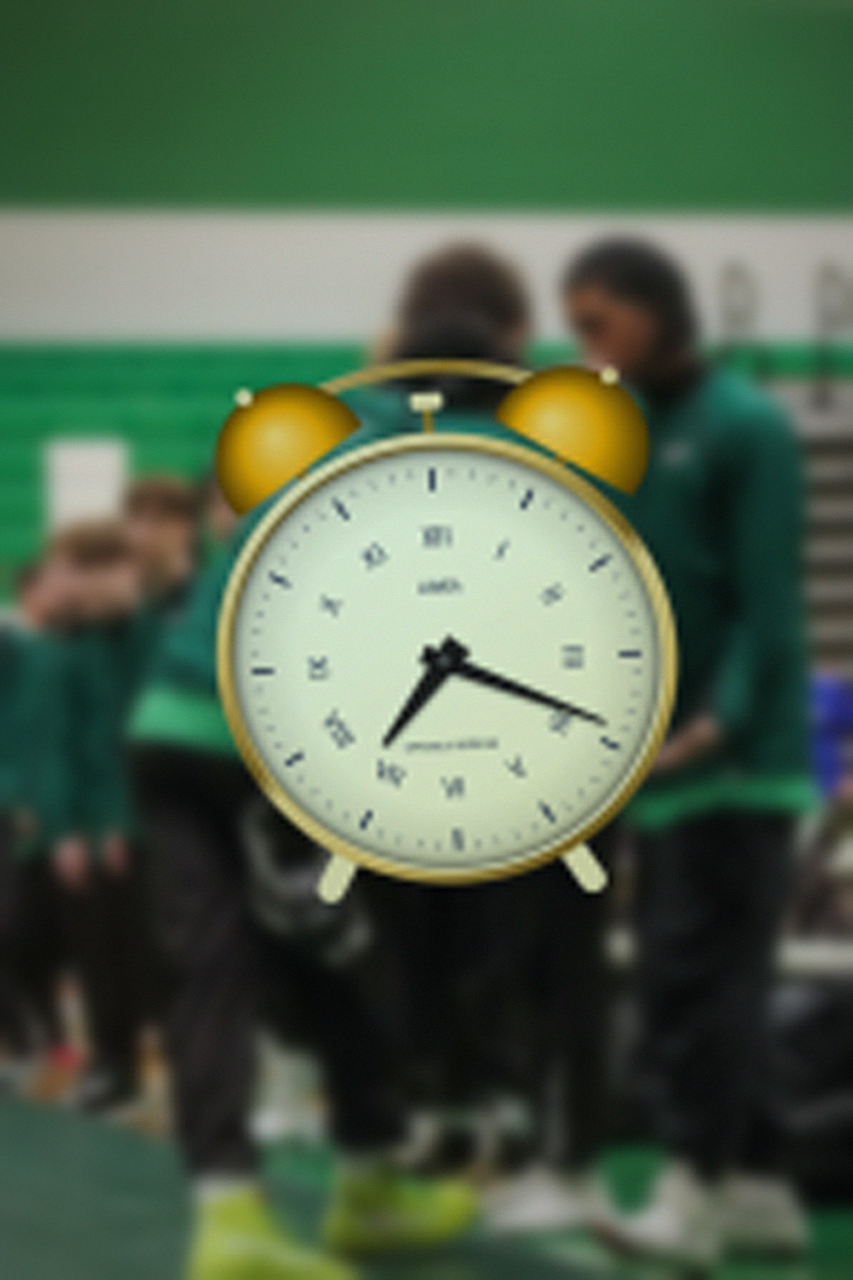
7:19
